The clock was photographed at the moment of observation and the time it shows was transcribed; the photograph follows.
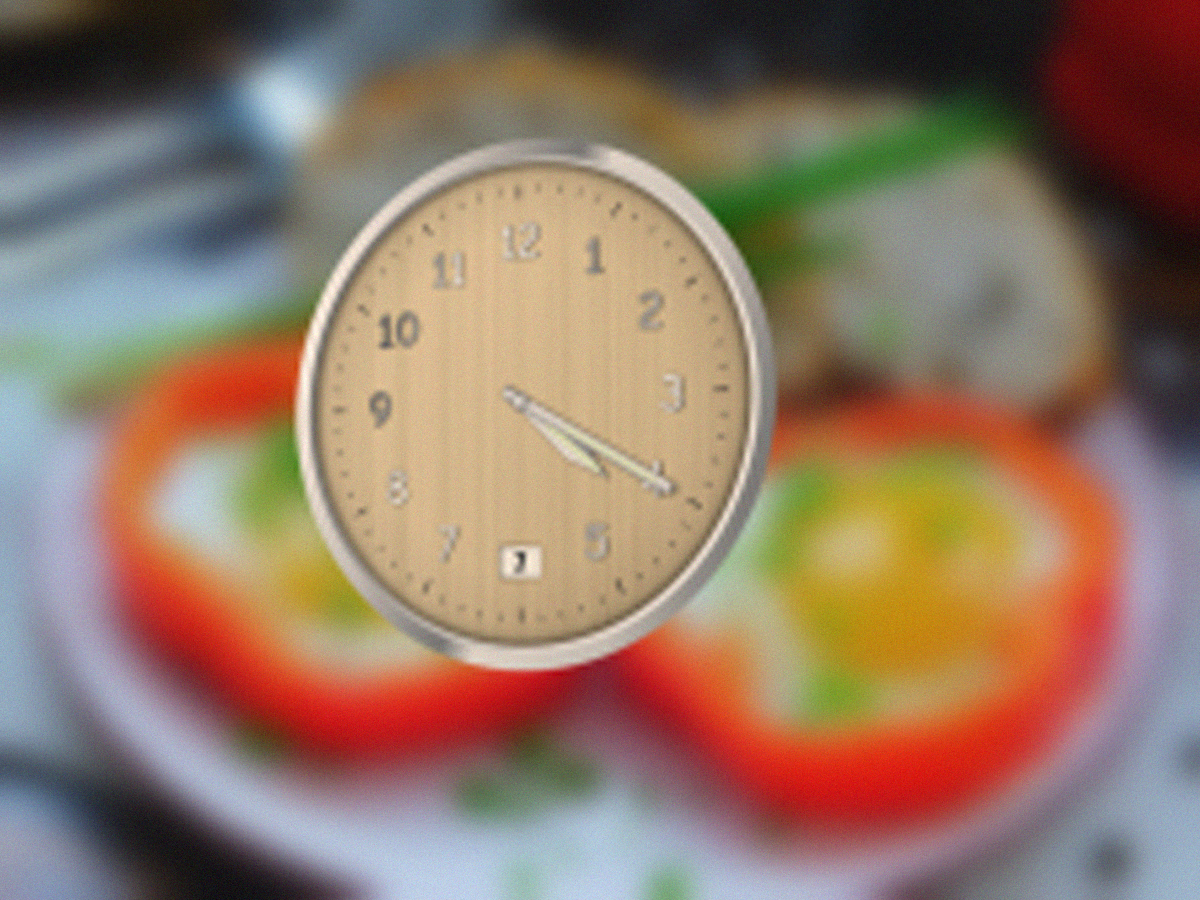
4:20
